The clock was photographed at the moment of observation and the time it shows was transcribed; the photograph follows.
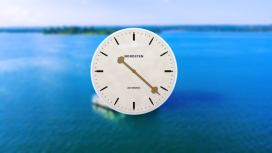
10:22
